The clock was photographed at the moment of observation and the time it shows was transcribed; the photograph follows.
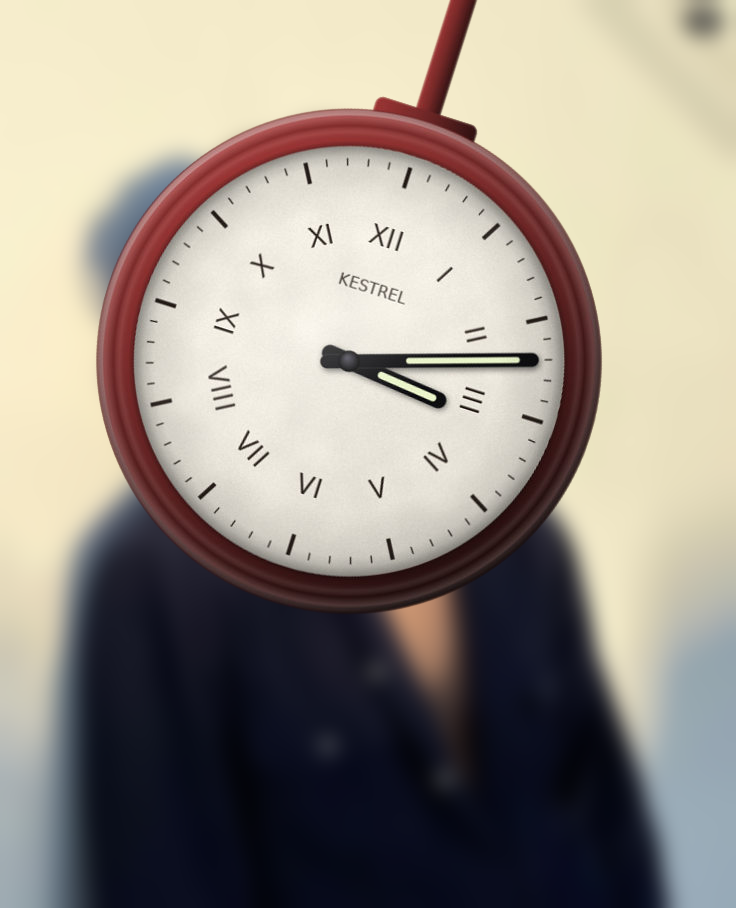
3:12
